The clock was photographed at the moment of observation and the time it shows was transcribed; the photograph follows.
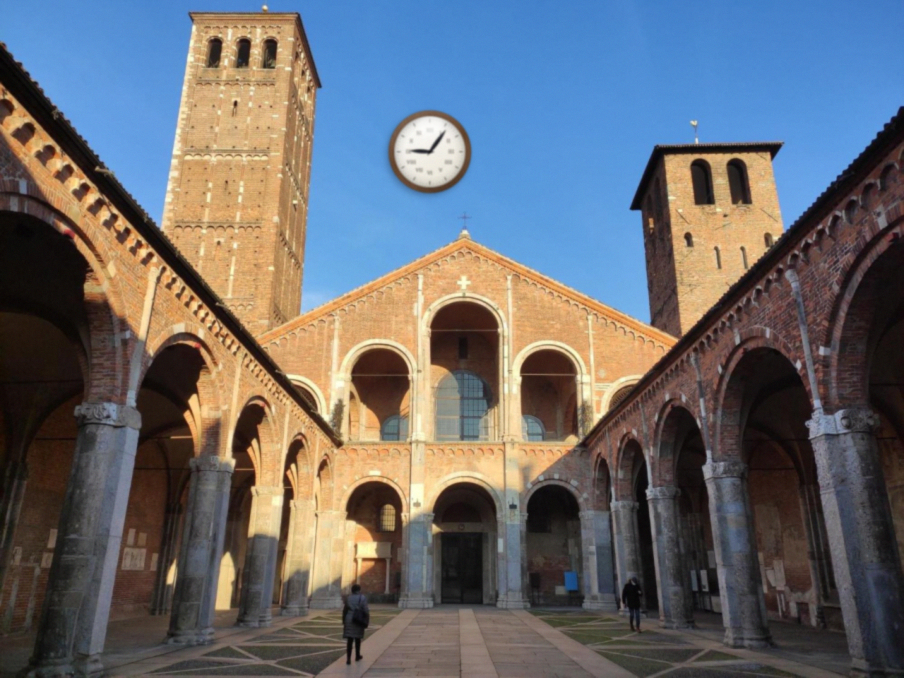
9:06
